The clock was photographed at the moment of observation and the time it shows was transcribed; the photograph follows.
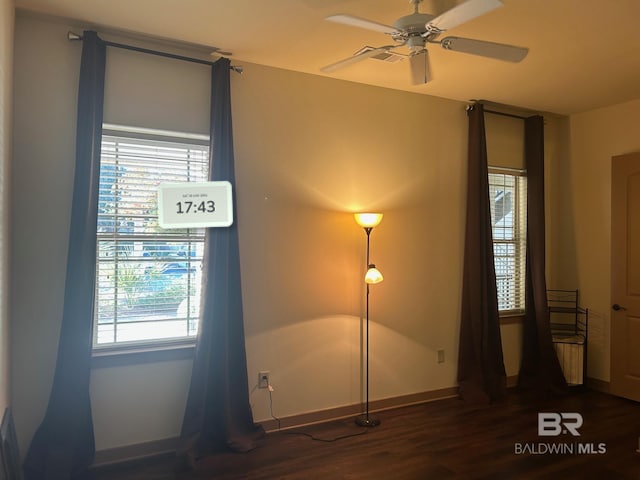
17:43
